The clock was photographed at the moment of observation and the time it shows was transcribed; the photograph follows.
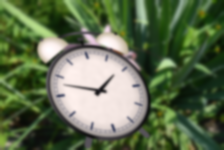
1:48
